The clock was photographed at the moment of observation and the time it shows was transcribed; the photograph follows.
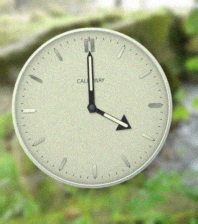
4:00
